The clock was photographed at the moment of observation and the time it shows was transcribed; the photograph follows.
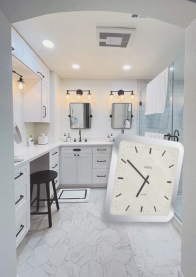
6:51
